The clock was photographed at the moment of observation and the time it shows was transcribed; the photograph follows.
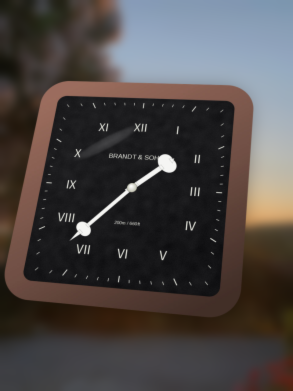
1:37
